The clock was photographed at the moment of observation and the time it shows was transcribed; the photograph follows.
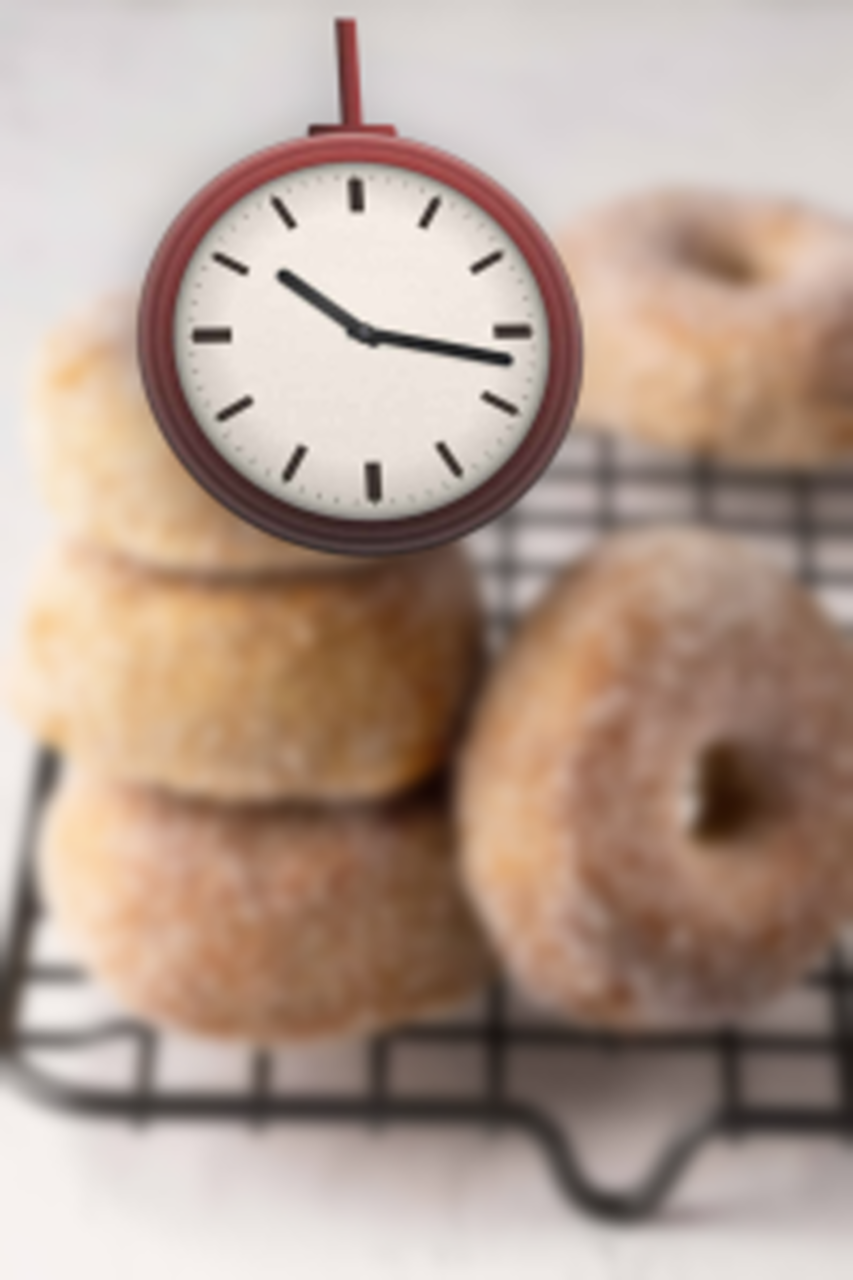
10:17
